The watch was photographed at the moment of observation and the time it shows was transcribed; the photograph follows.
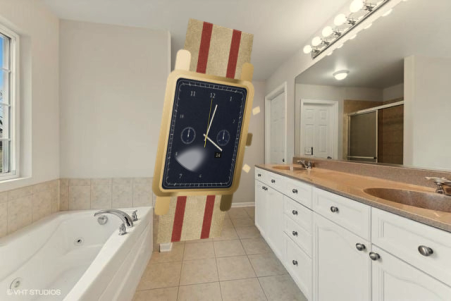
4:02
